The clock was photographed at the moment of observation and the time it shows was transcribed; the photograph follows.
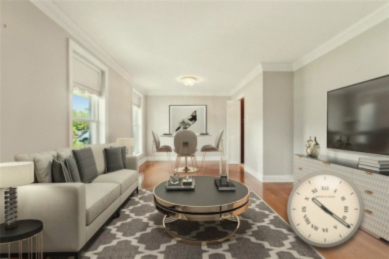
10:21
